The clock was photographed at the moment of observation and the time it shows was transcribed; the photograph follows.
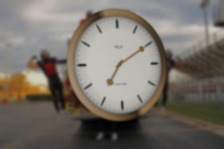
7:10
